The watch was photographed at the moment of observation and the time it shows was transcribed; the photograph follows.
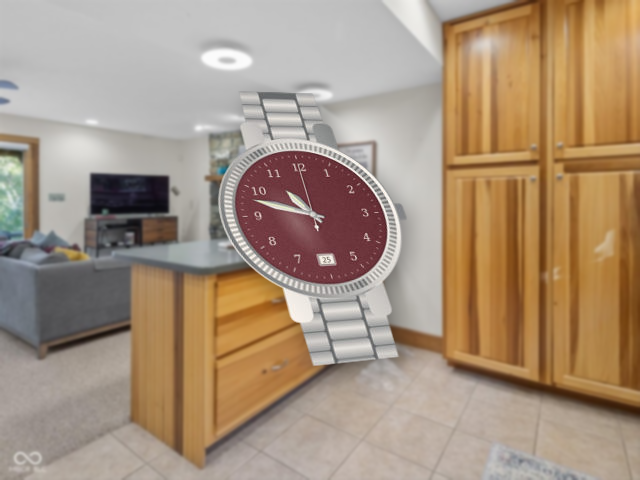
10:48:00
